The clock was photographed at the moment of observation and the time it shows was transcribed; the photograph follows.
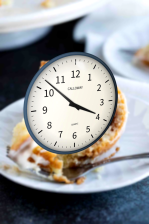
3:52
